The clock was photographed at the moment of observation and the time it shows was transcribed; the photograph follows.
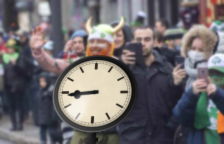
8:44
